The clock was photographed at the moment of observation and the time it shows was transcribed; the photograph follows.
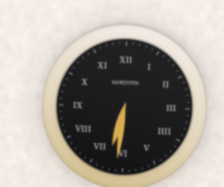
6:31
